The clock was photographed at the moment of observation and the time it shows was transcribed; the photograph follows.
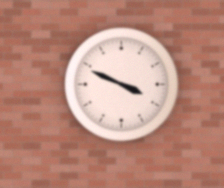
3:49
